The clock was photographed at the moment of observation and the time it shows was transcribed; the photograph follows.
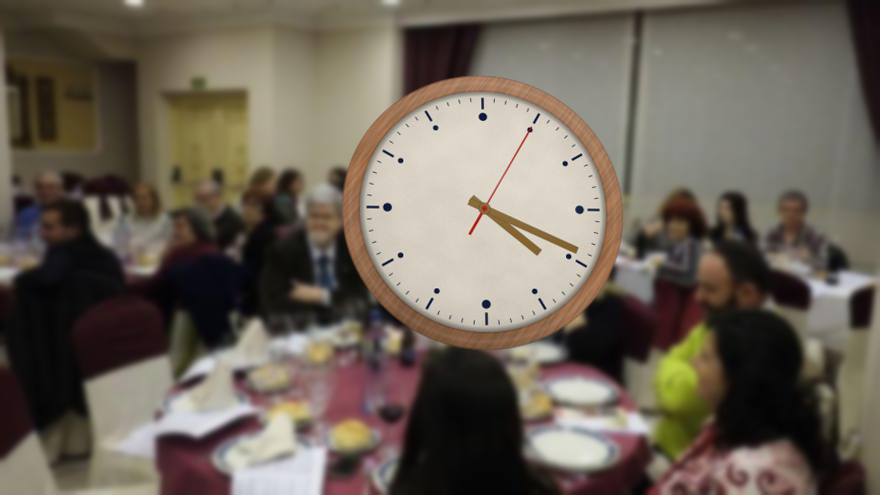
4:19:05
